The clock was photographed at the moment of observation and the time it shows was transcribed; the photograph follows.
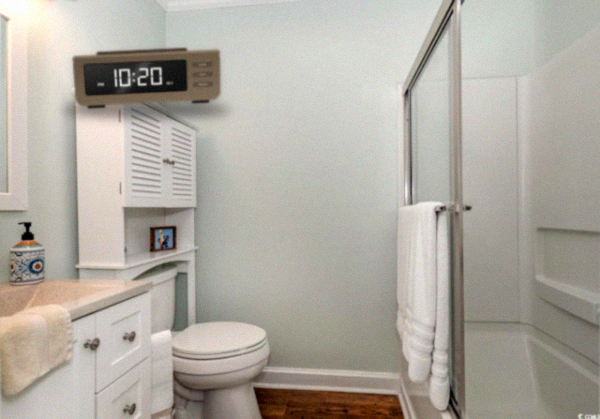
10:20
